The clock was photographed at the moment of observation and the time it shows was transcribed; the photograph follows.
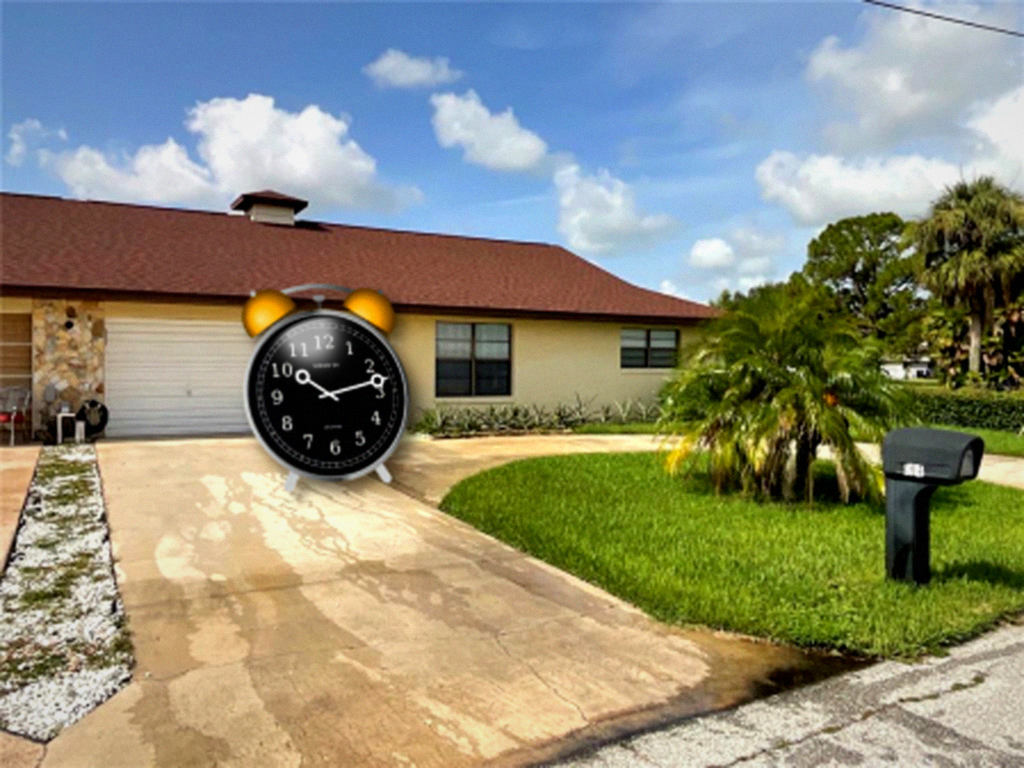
10:13
